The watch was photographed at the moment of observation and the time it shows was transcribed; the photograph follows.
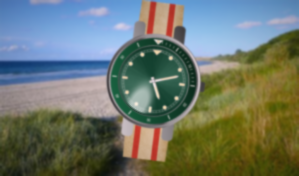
5:12
